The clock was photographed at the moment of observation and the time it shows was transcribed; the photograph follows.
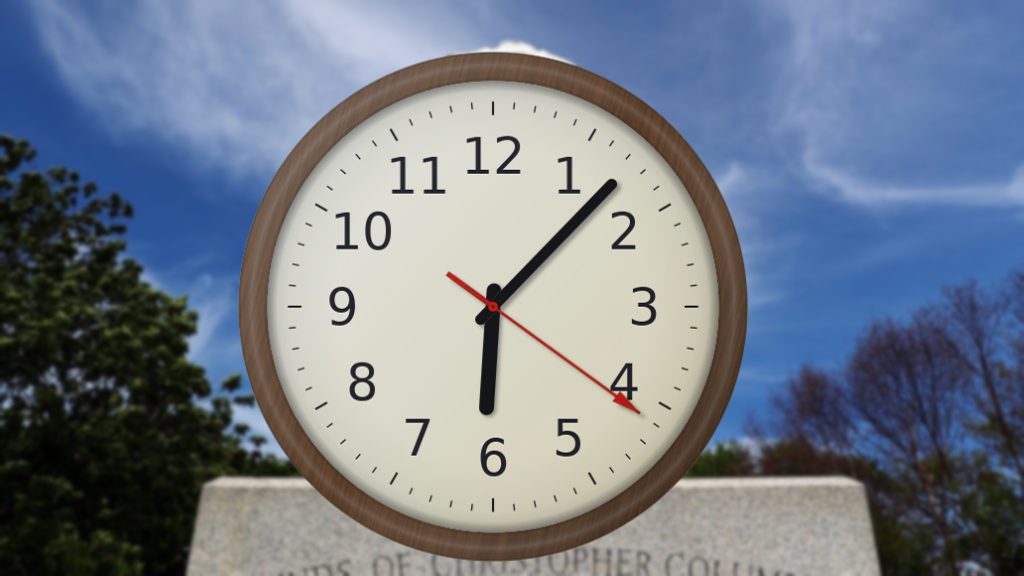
6:07:21
